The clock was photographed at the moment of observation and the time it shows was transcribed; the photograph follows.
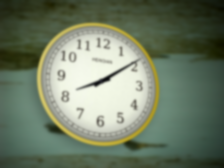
8:09
